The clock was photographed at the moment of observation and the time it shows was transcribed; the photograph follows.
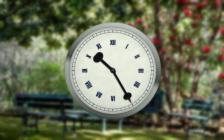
10:25
